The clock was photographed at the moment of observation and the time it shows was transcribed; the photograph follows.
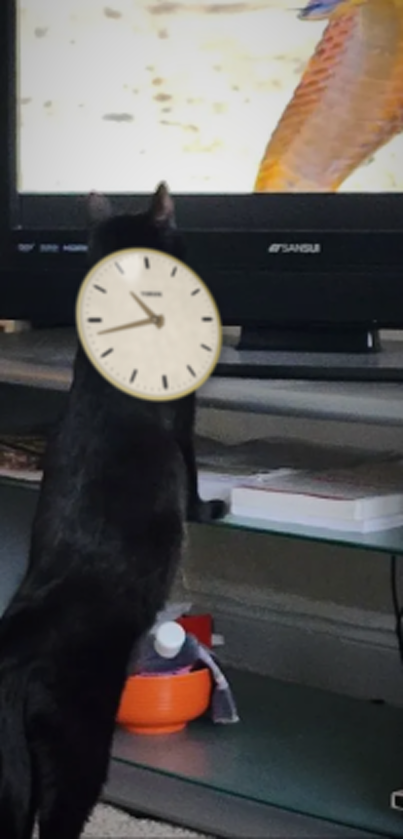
10:43
